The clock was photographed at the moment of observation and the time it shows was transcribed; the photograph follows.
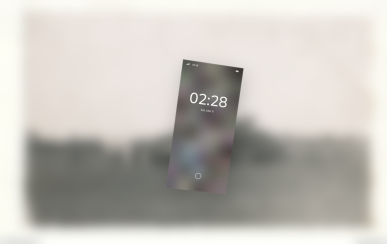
2:28
